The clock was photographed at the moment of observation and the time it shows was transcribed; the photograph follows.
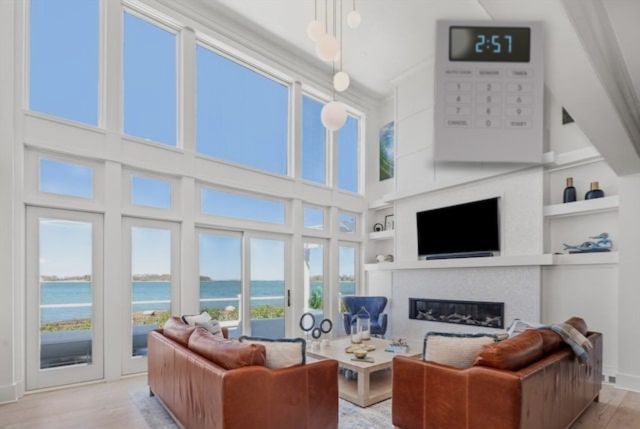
2:57
